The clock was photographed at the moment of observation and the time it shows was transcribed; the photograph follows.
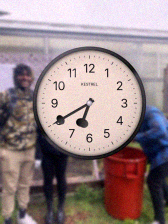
6:40
